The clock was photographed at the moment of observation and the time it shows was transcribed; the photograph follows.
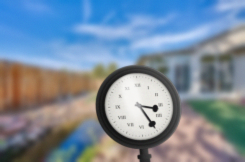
3:25
